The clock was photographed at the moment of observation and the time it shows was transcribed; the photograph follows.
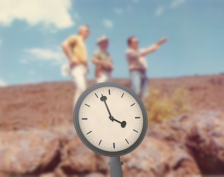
3:57
